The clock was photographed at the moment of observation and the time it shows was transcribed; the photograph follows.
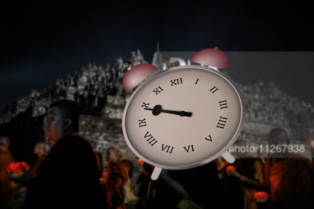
9:49
